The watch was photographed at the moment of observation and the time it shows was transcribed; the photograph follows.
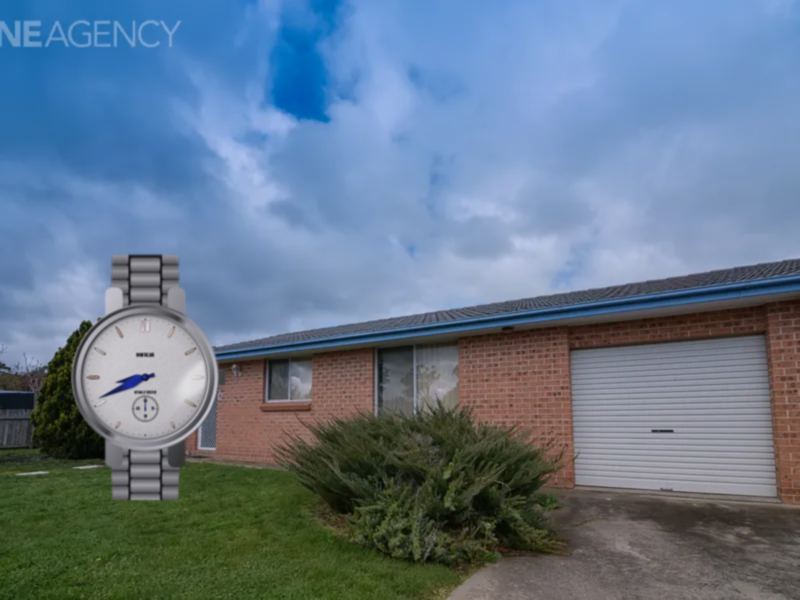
8:41
